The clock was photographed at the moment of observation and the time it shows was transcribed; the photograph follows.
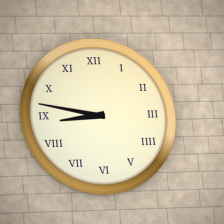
8:47
